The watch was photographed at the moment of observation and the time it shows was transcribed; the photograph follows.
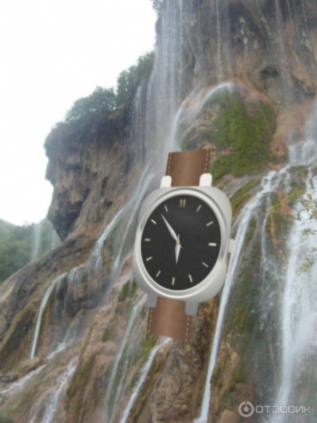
5:53
